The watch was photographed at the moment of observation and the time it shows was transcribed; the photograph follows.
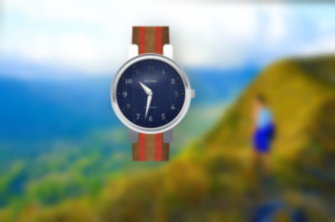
10:32
